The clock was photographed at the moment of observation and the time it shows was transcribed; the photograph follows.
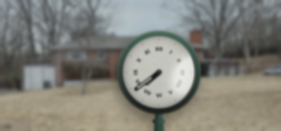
7:39
